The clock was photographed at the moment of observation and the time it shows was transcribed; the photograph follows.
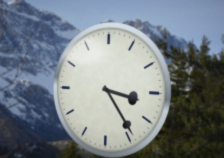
3:24
